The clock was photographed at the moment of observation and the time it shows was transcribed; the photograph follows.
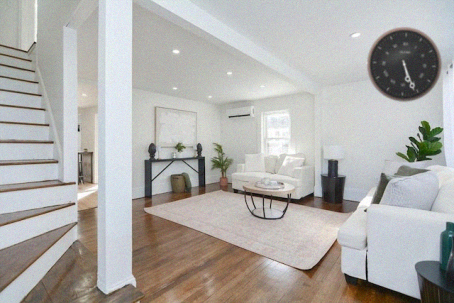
5:26
